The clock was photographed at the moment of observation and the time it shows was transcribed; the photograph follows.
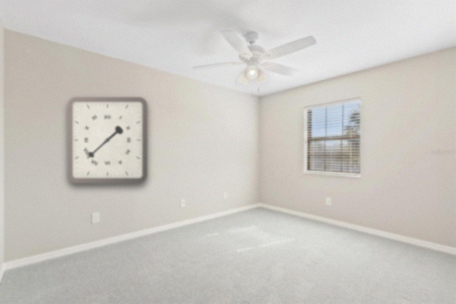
1:38
